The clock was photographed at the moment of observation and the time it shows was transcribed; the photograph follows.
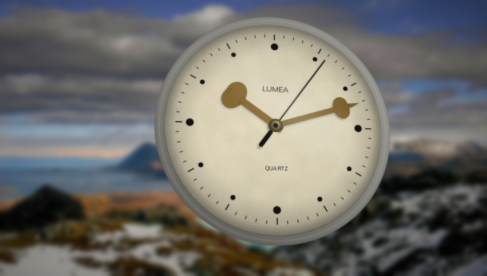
10:12:06
